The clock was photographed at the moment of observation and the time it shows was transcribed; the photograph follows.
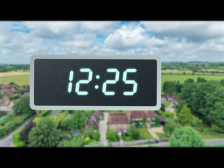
12:25
